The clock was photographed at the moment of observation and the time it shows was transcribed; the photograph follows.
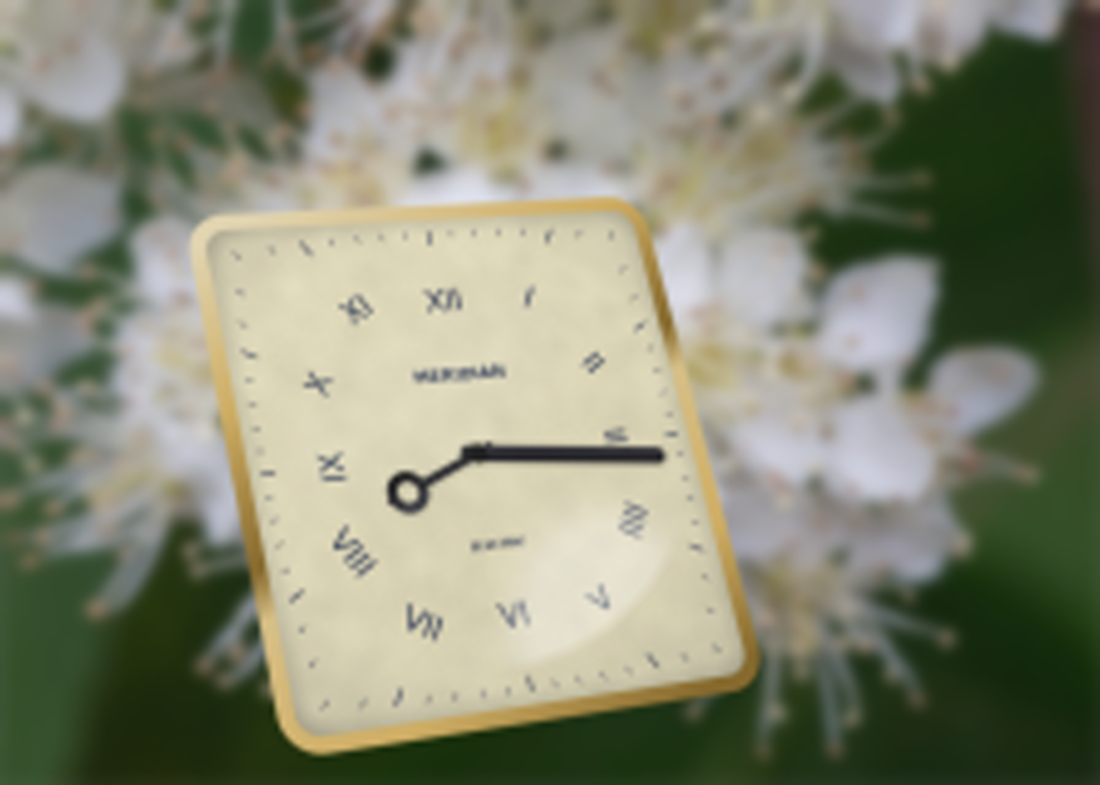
8:16
